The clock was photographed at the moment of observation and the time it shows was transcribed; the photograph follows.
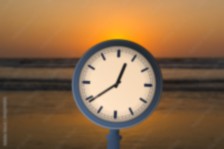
12:39
